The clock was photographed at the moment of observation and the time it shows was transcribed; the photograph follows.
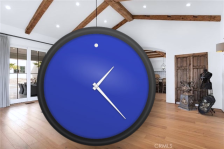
1:23
